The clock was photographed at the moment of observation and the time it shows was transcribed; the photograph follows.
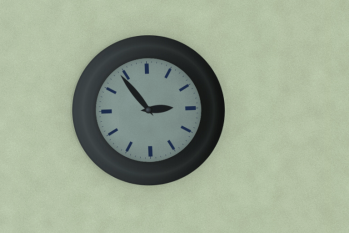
2:54
